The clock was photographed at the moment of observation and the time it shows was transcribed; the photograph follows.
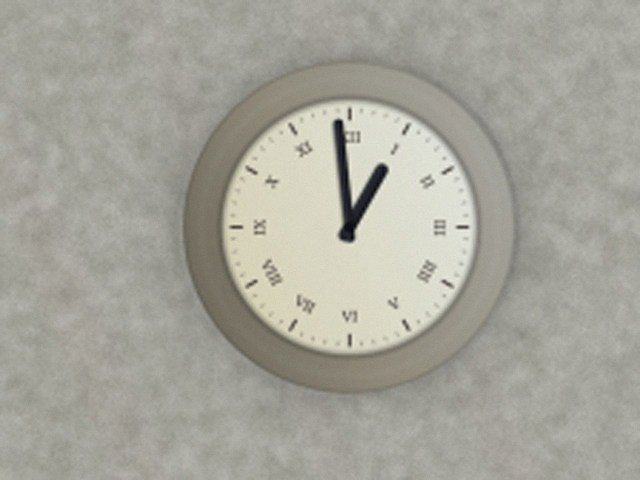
12:59
